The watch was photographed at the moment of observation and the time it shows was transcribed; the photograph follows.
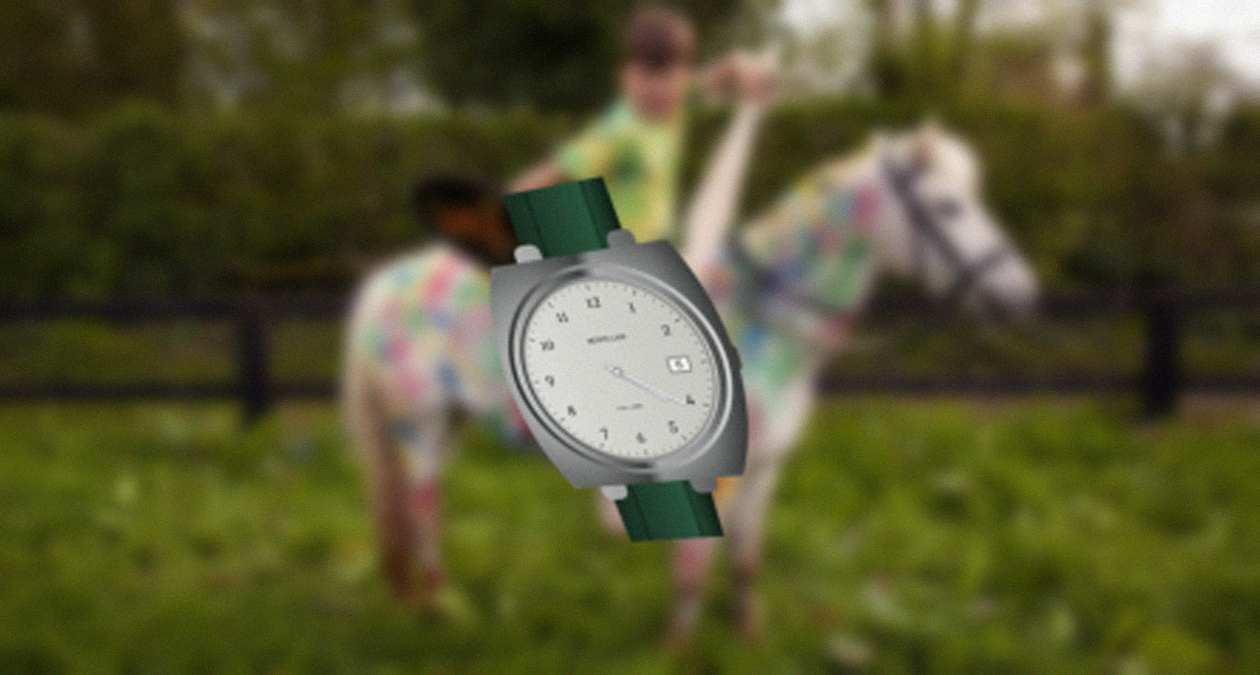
4:21
